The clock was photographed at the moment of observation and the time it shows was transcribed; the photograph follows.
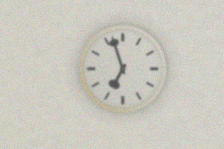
6:57
